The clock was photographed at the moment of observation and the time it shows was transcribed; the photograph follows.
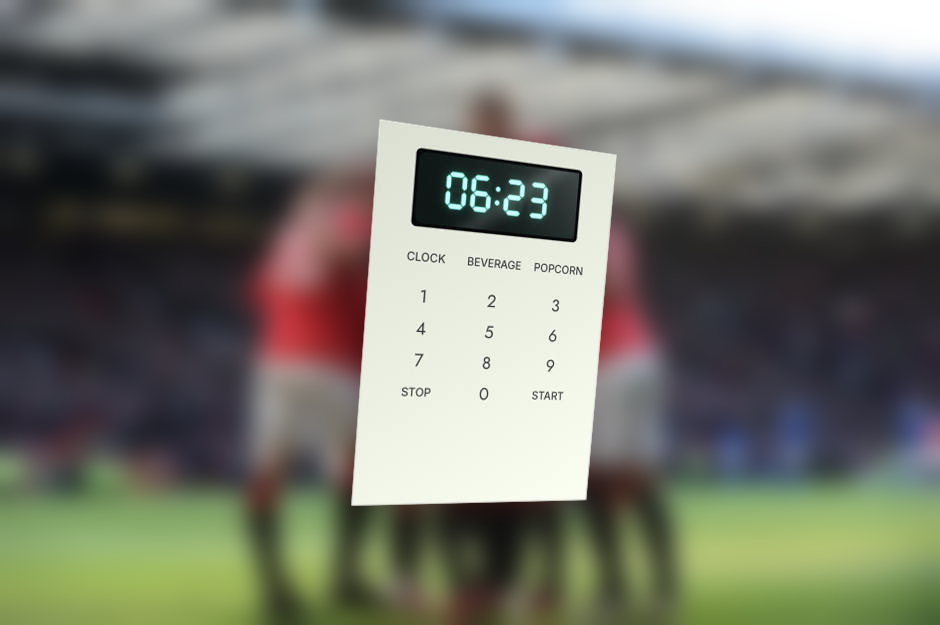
6:23
